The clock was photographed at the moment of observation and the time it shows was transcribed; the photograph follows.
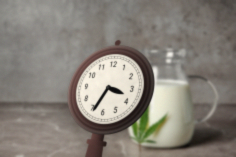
3:34
